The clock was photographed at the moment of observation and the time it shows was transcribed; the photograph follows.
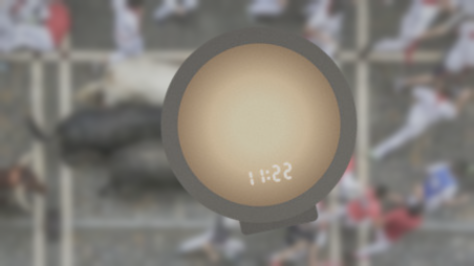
11:22
